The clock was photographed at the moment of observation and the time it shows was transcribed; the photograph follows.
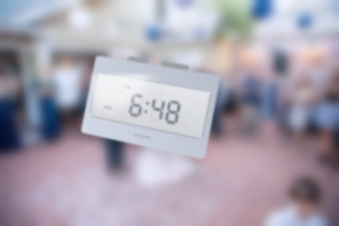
6:48
